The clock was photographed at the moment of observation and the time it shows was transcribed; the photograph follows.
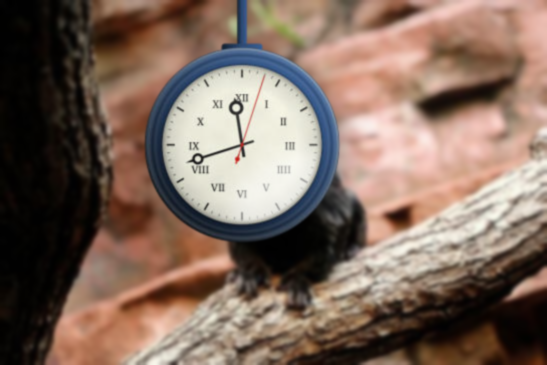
11:42:03
